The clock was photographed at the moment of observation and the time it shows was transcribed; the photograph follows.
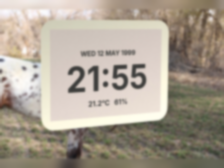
21:55
